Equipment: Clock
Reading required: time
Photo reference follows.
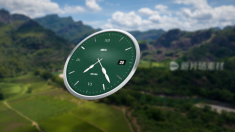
7:23
